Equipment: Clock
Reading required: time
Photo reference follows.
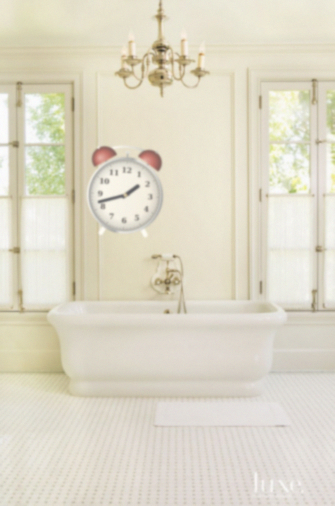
1:42
